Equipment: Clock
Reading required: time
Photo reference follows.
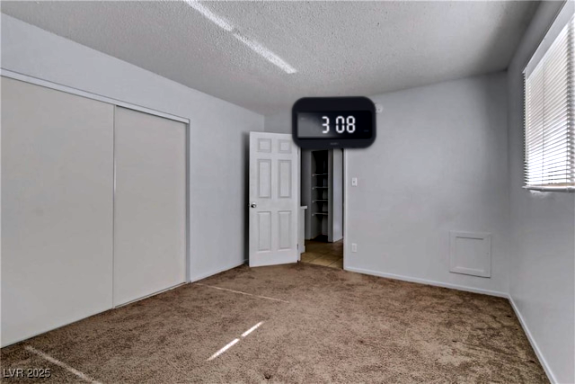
3:08
